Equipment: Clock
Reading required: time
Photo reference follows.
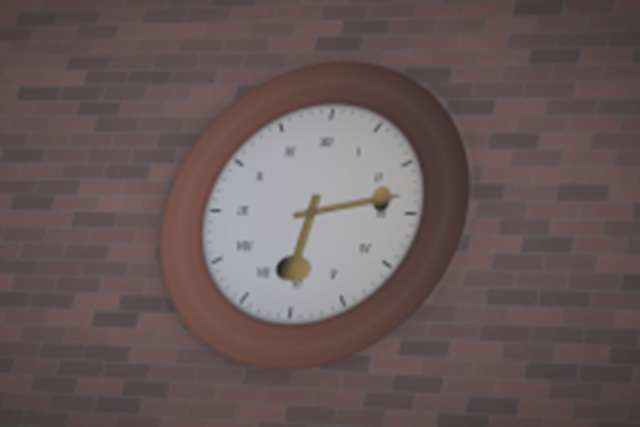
6:13
